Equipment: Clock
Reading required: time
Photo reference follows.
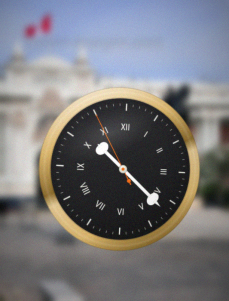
10:21:55
